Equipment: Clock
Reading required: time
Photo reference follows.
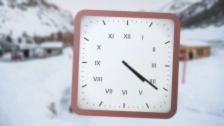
4:21
